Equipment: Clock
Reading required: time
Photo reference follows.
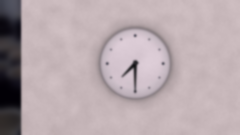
7:30
